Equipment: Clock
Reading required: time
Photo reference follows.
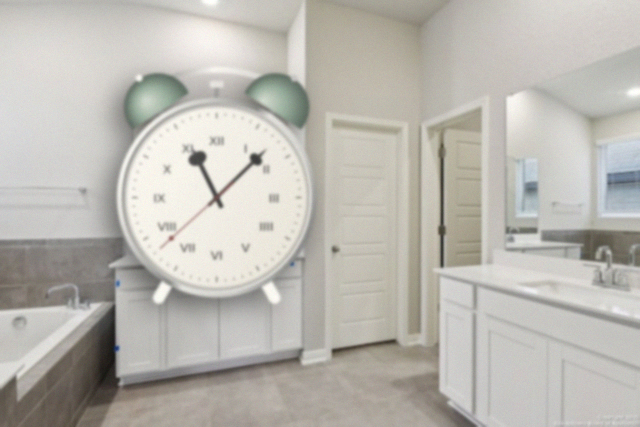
11:07:38
